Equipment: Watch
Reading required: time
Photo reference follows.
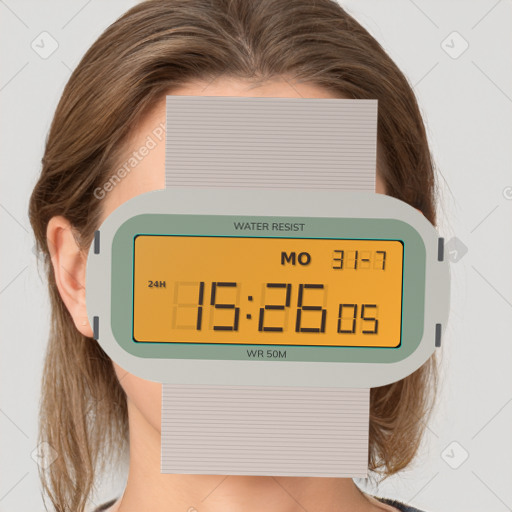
15:26:05
